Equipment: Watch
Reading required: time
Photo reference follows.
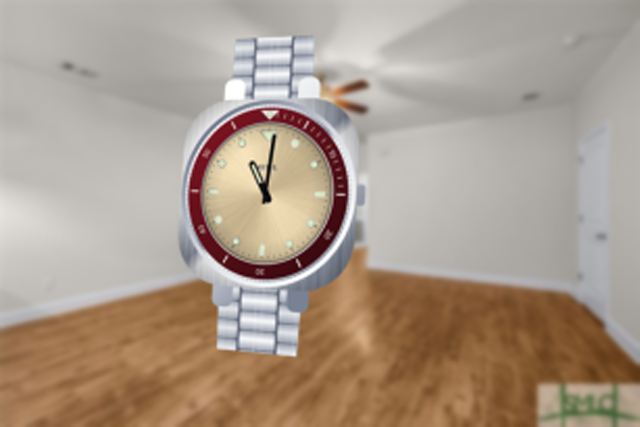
11:01
